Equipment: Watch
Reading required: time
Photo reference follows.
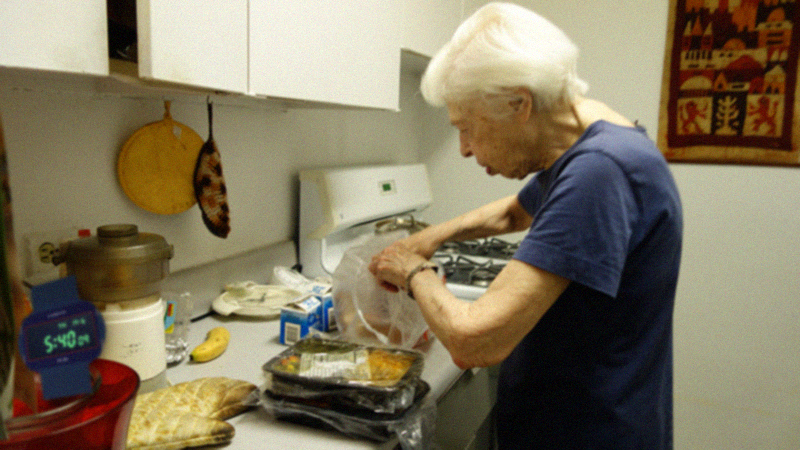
5:40
